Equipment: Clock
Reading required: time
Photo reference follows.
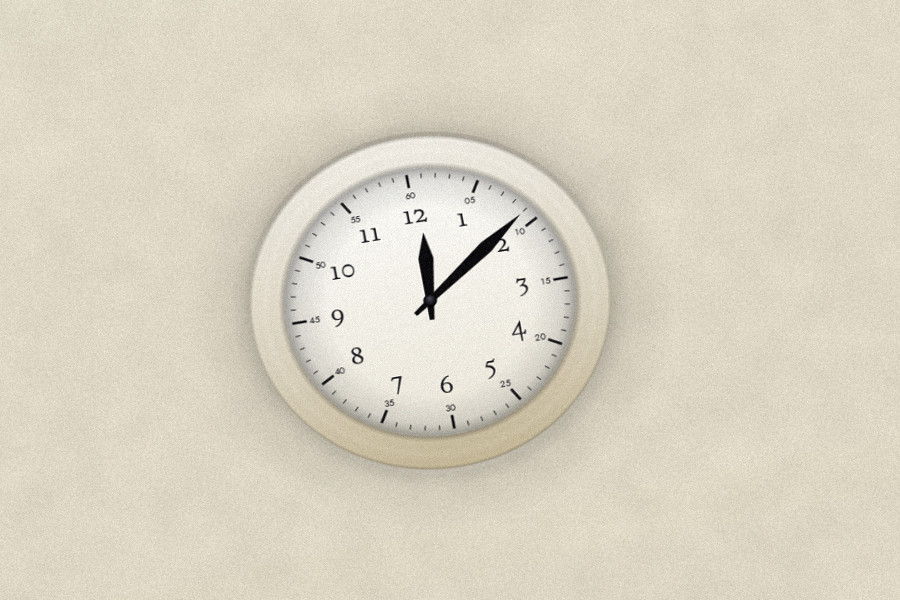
12:09
